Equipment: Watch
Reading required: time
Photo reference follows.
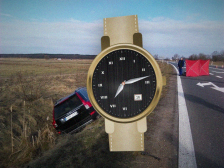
7:13
